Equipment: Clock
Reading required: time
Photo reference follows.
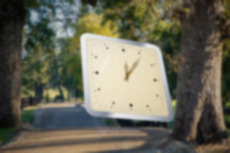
12:06
